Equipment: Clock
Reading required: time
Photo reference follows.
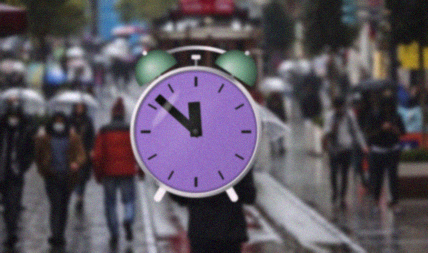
11:52
